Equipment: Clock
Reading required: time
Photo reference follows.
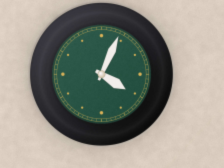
4:04
